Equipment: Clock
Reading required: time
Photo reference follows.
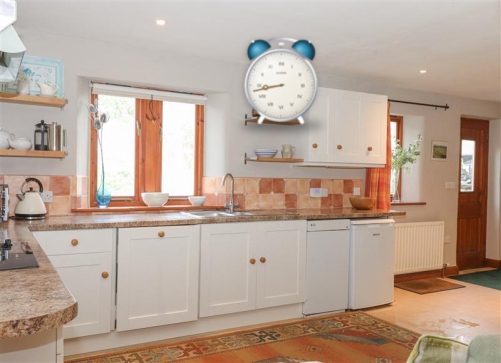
8:43
